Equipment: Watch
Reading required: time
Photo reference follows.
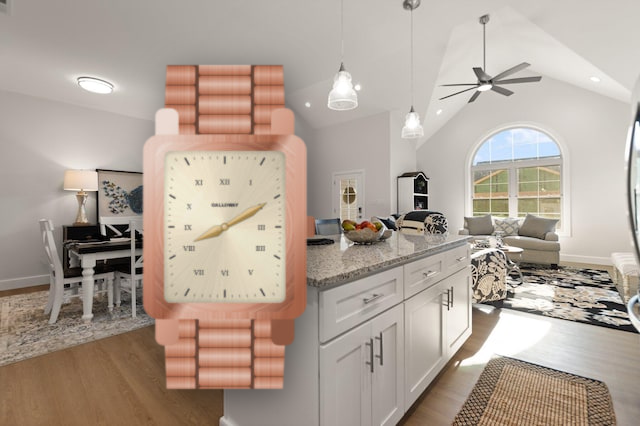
8:10
